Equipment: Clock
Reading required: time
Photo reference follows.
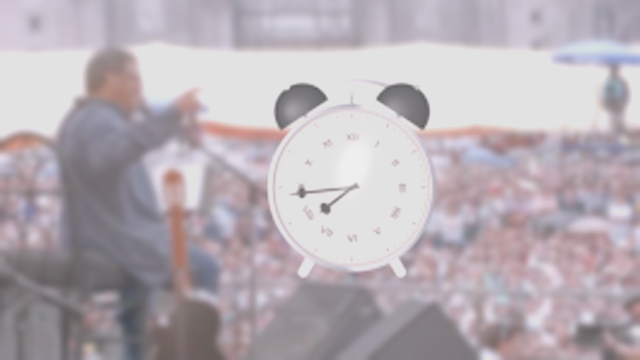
7:44
